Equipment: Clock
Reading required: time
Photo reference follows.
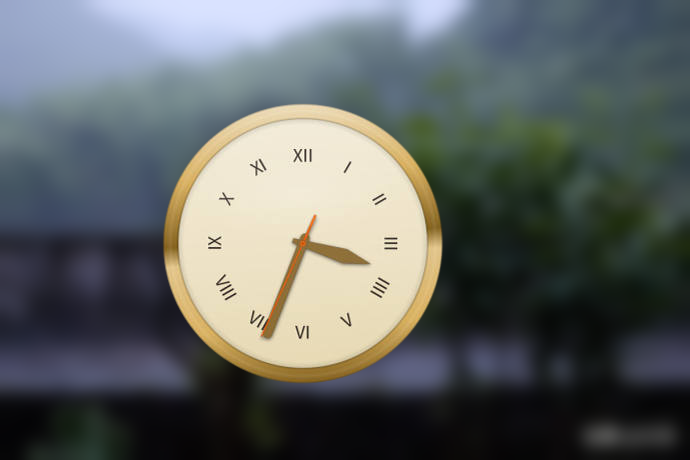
3:33:34
